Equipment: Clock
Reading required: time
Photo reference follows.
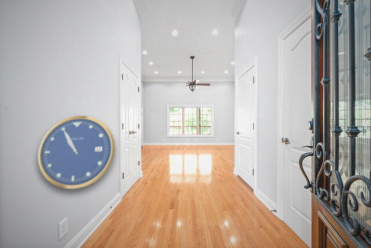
10:55
